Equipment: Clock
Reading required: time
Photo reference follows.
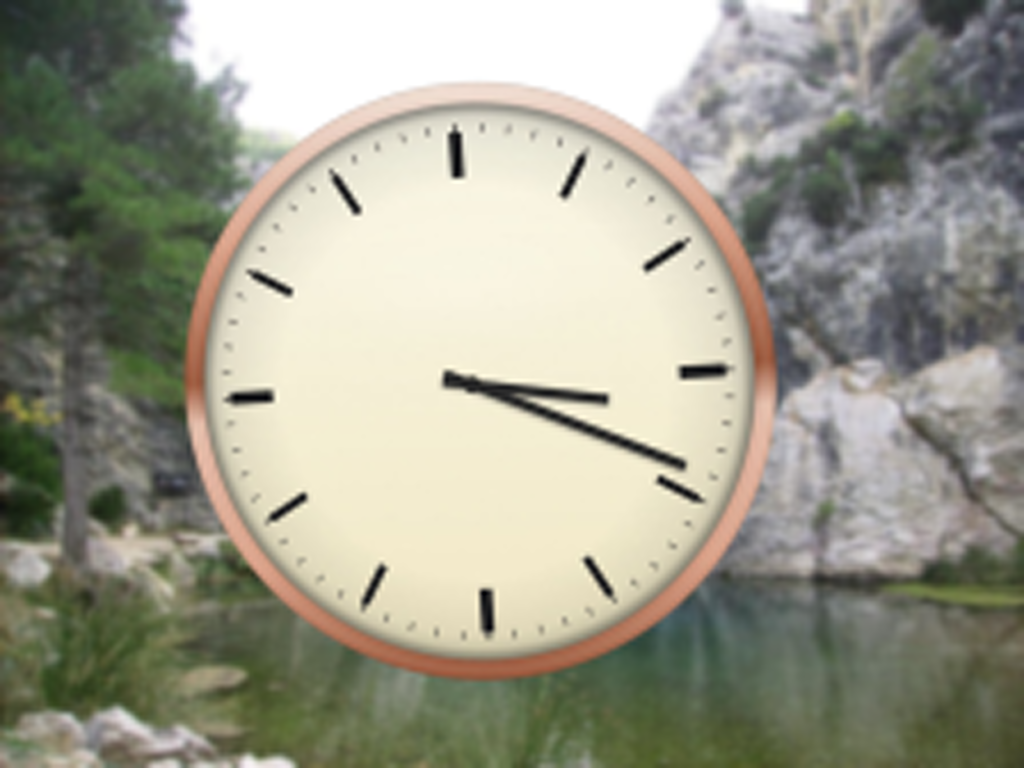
3:19
